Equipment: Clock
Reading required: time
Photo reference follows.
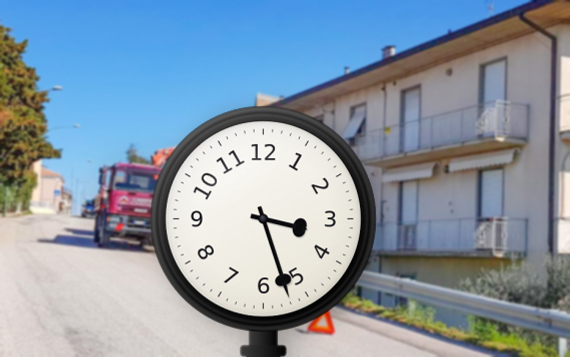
3:27
